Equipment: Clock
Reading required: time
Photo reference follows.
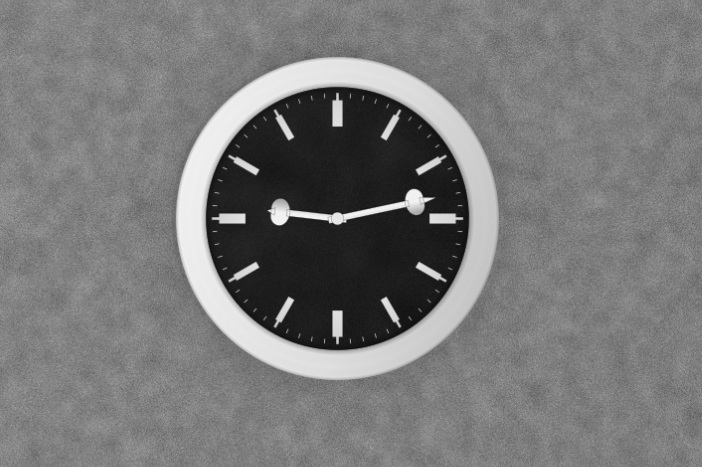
9:13
